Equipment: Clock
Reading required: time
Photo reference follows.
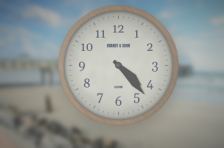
4:23
